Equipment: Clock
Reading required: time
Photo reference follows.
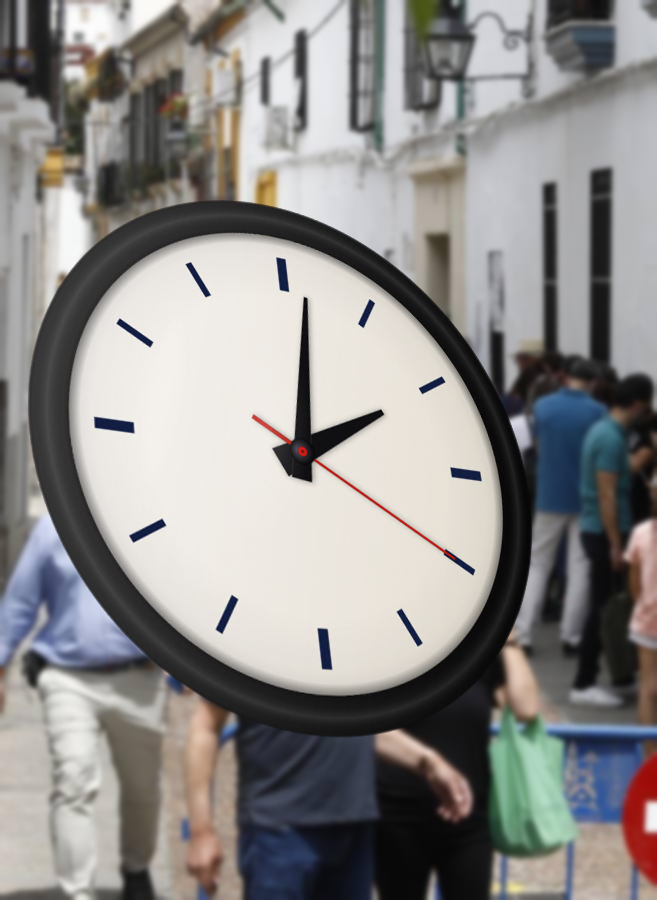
2:01:20
